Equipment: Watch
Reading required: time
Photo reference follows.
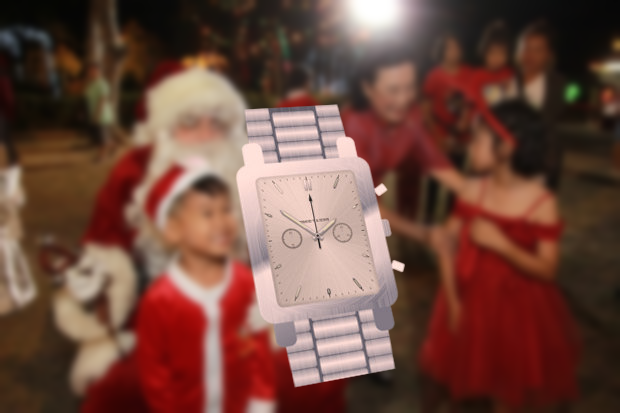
1:52
